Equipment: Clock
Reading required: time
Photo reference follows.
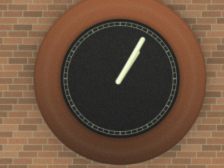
1:05
